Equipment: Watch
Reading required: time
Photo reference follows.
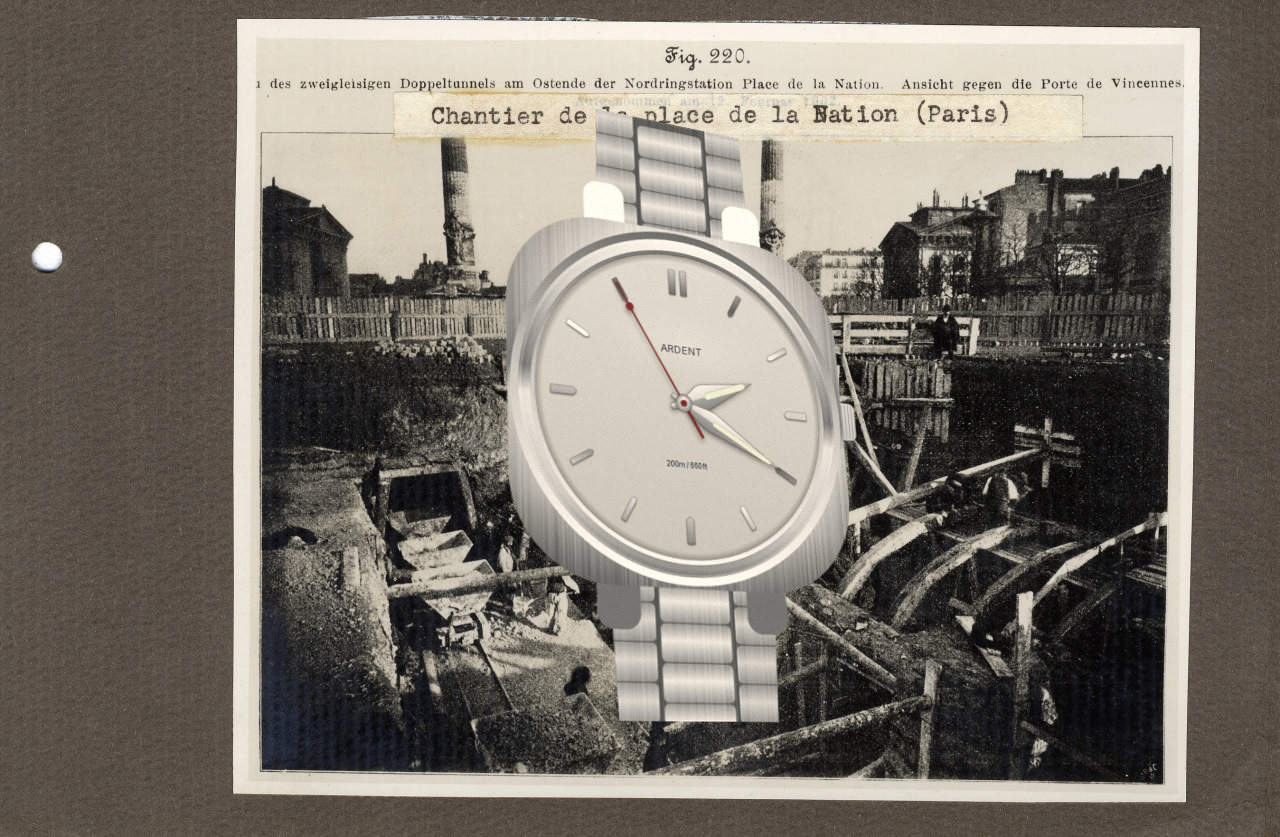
2:19:55
